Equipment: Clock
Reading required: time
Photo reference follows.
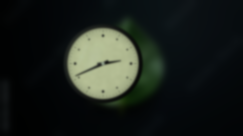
2:41
